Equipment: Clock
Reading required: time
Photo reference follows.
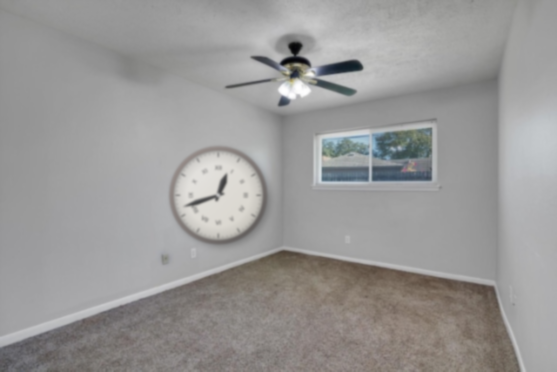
12:42
